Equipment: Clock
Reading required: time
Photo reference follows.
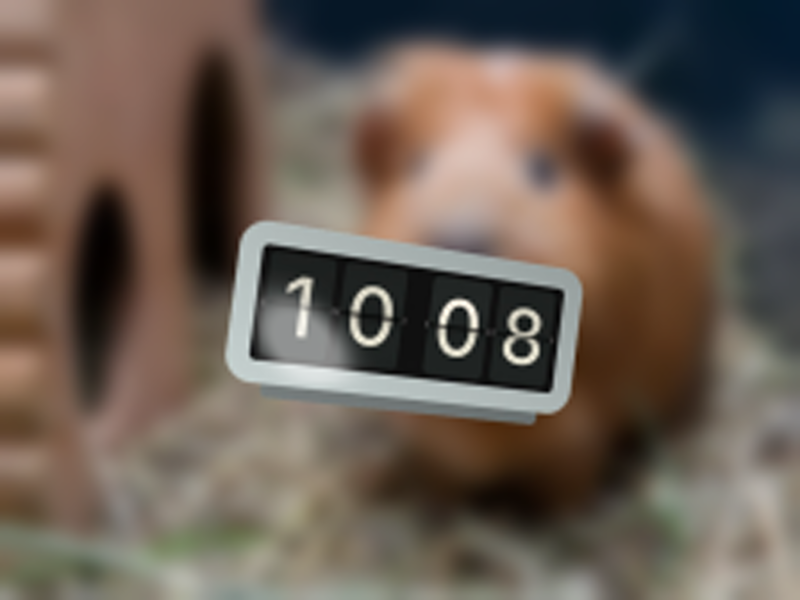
10:08
